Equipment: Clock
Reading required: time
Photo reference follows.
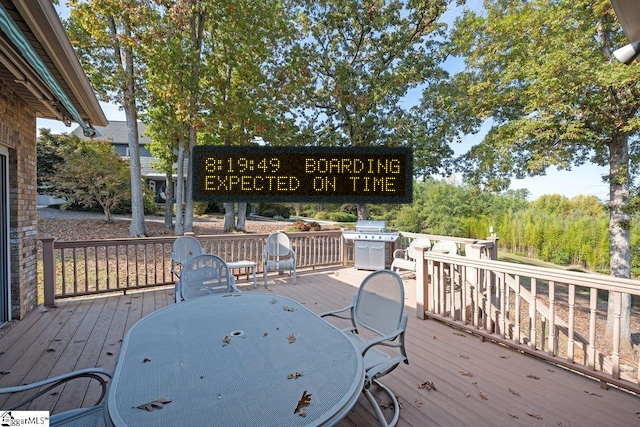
8:19:49
